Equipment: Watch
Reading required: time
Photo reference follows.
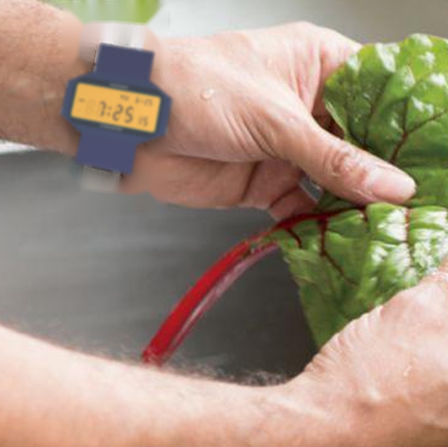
7:25
